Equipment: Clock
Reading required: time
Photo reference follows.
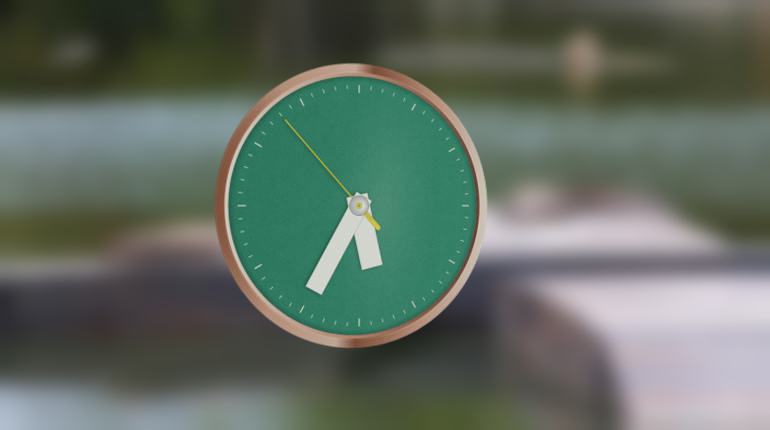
5:34:53
